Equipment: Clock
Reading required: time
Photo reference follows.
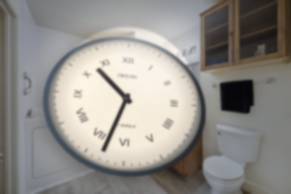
10:33
